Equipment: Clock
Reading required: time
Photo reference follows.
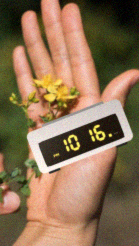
10:16
